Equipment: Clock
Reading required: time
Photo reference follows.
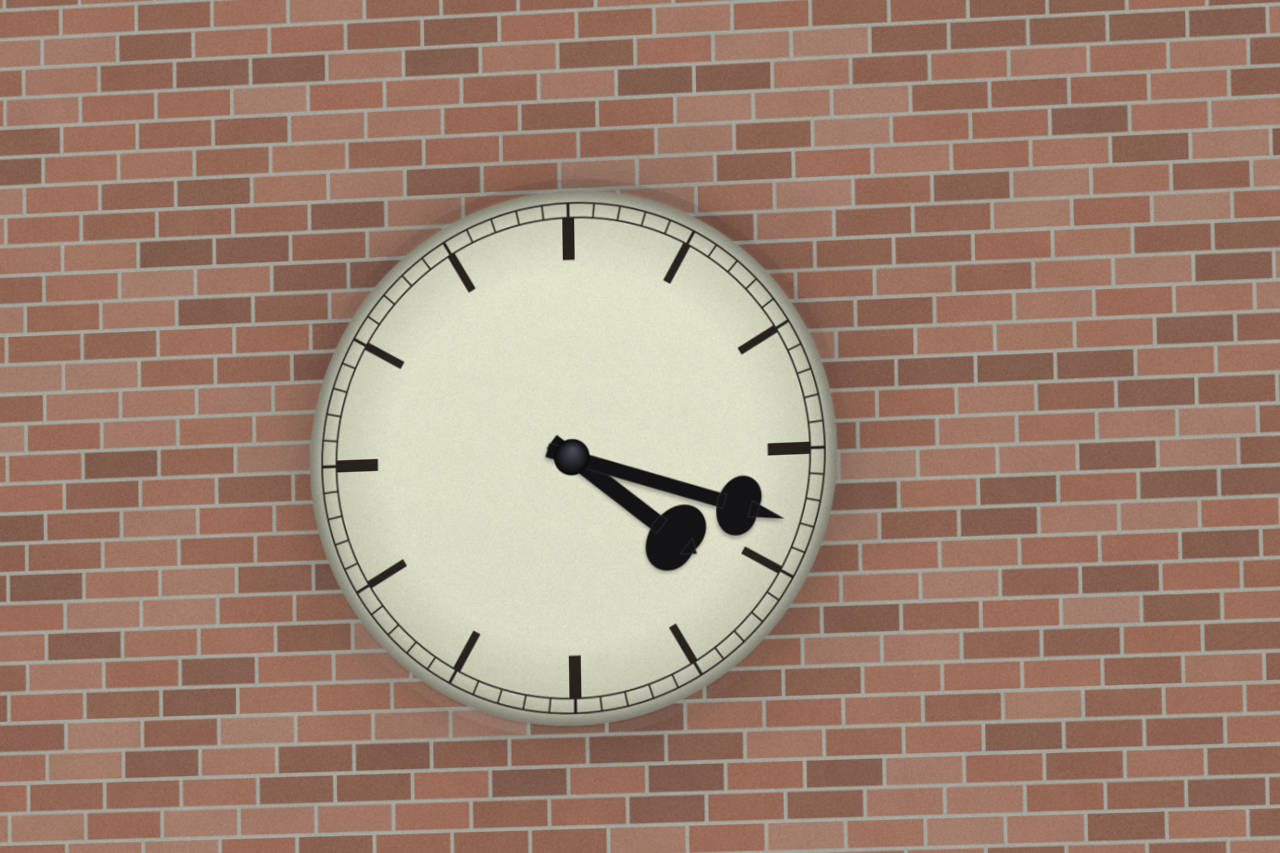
4:18
